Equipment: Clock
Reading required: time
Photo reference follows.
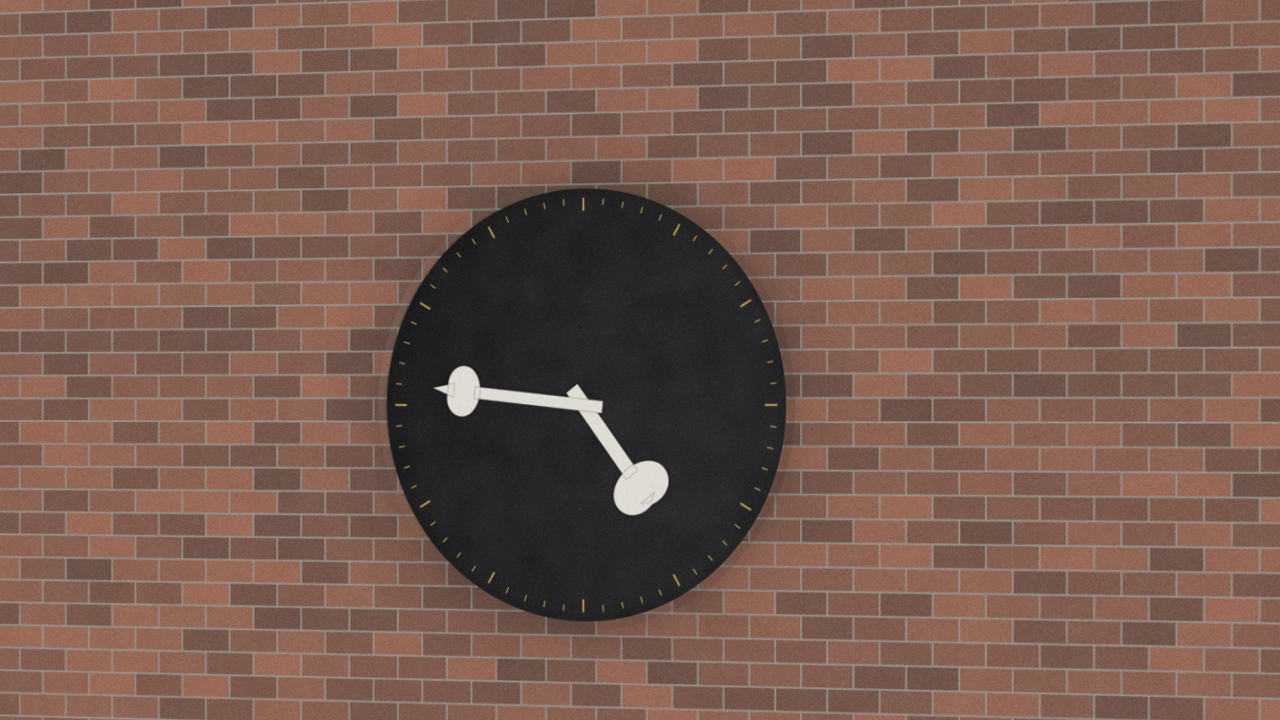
4:46
